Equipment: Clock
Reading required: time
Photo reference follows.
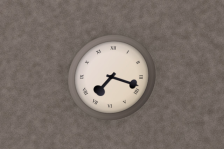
7:18
